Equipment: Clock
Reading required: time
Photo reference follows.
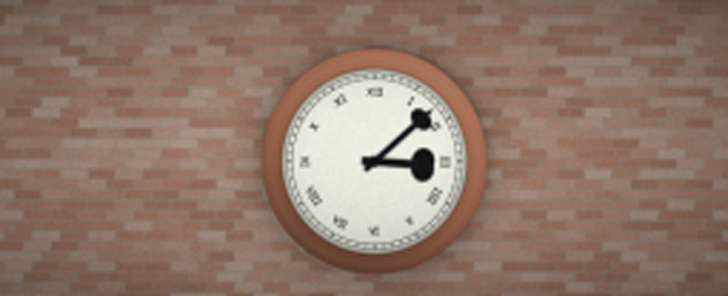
3:08
